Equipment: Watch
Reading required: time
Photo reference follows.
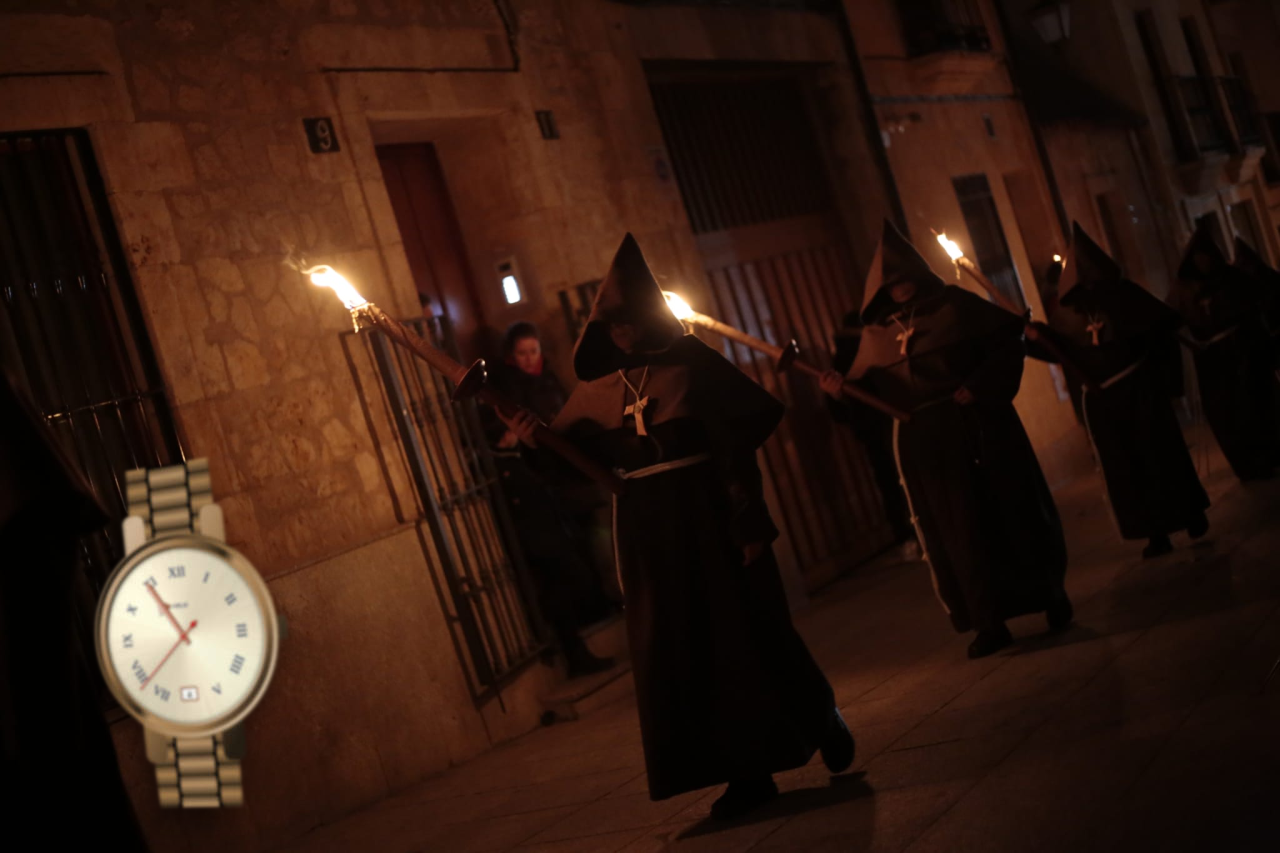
10:54:38
